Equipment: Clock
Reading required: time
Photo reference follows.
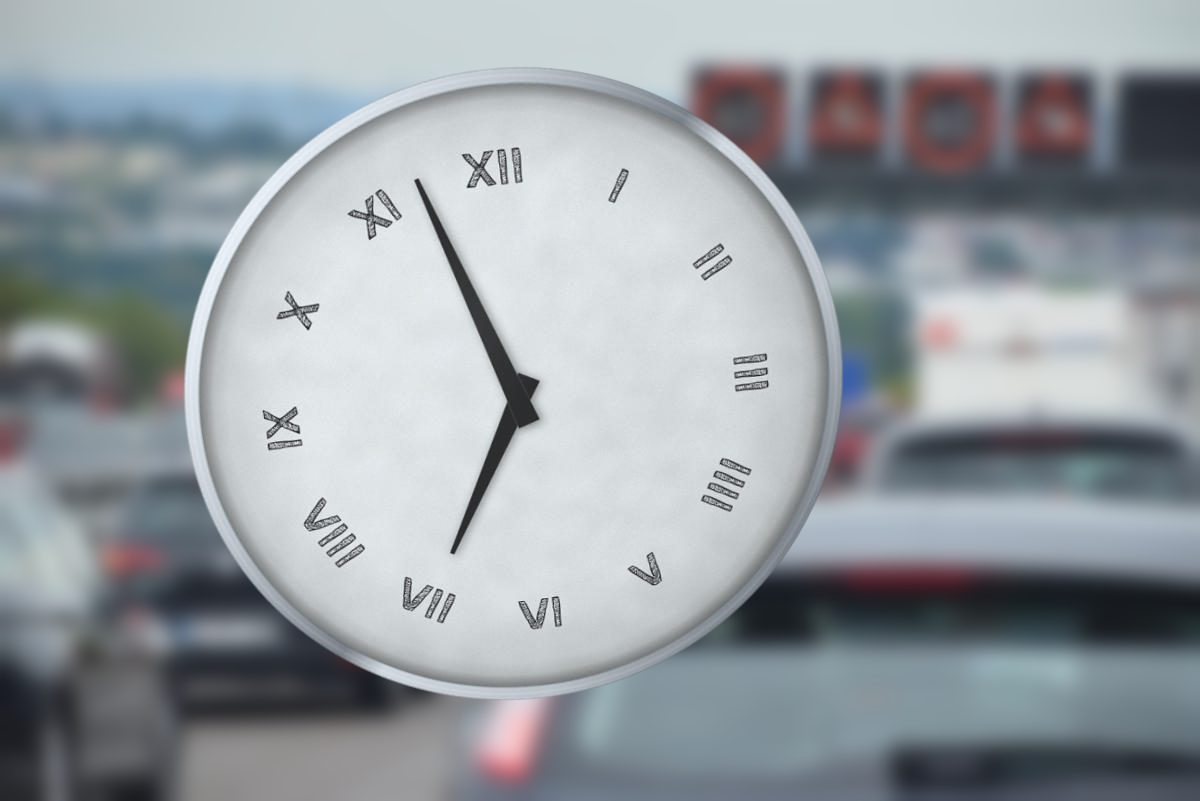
6:57
